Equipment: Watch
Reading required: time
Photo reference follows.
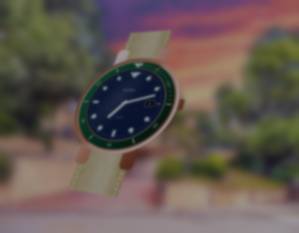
7:12
